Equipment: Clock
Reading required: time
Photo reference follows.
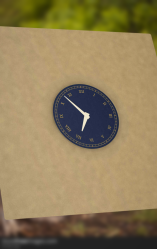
6:53
